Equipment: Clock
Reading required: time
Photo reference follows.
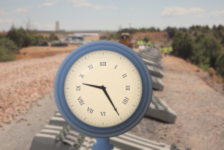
9:25
